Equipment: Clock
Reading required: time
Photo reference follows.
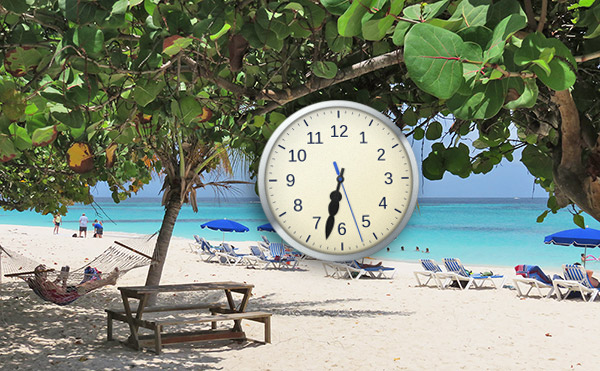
6:32:27
